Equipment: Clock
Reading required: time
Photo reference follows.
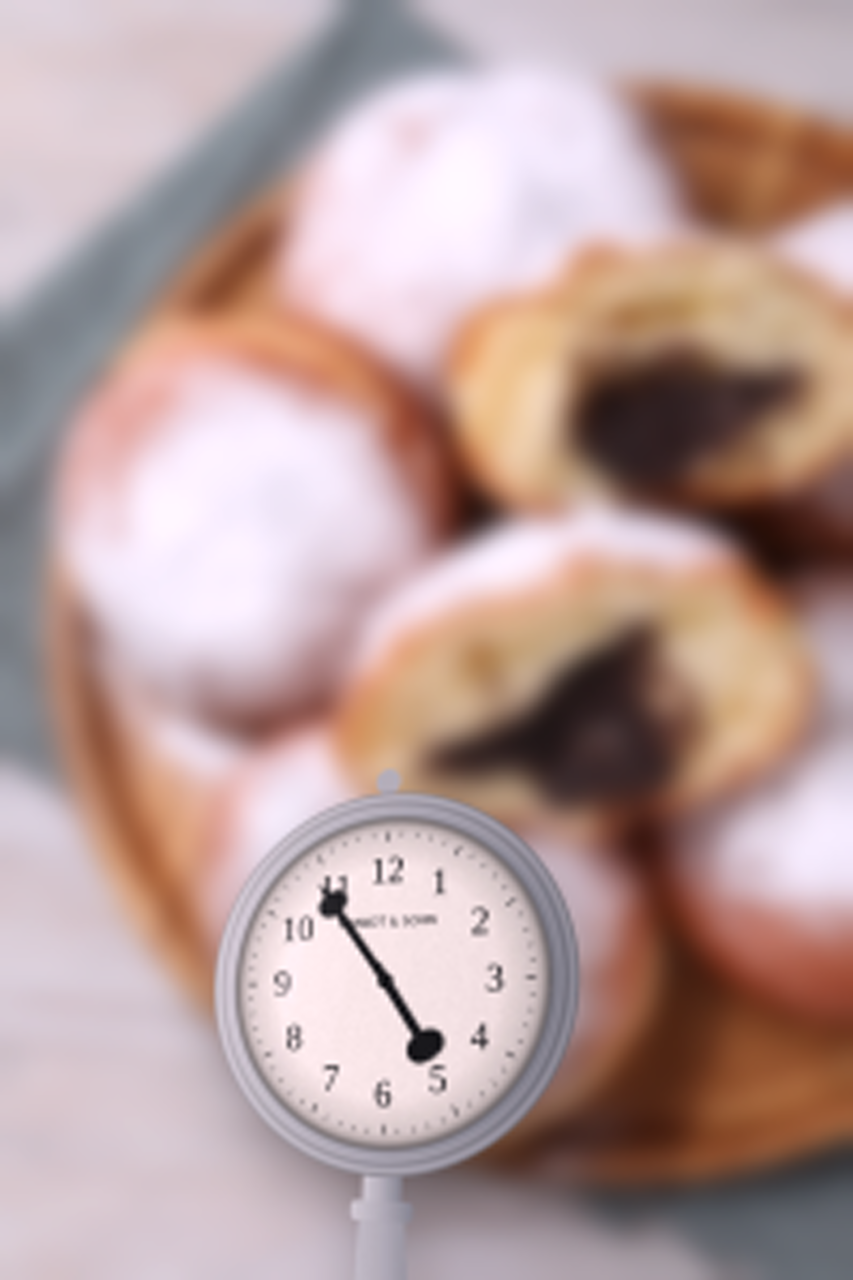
4:54
